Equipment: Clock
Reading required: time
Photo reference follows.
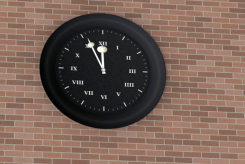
11:56
